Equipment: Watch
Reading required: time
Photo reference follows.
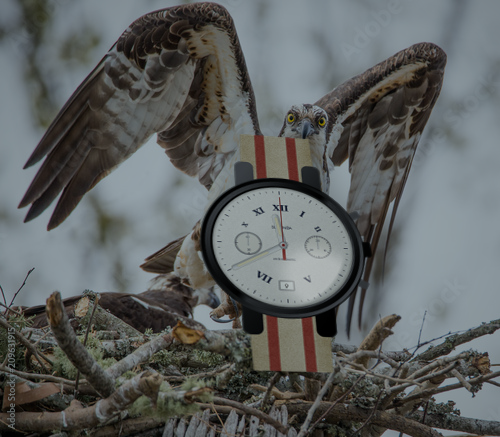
11:40
